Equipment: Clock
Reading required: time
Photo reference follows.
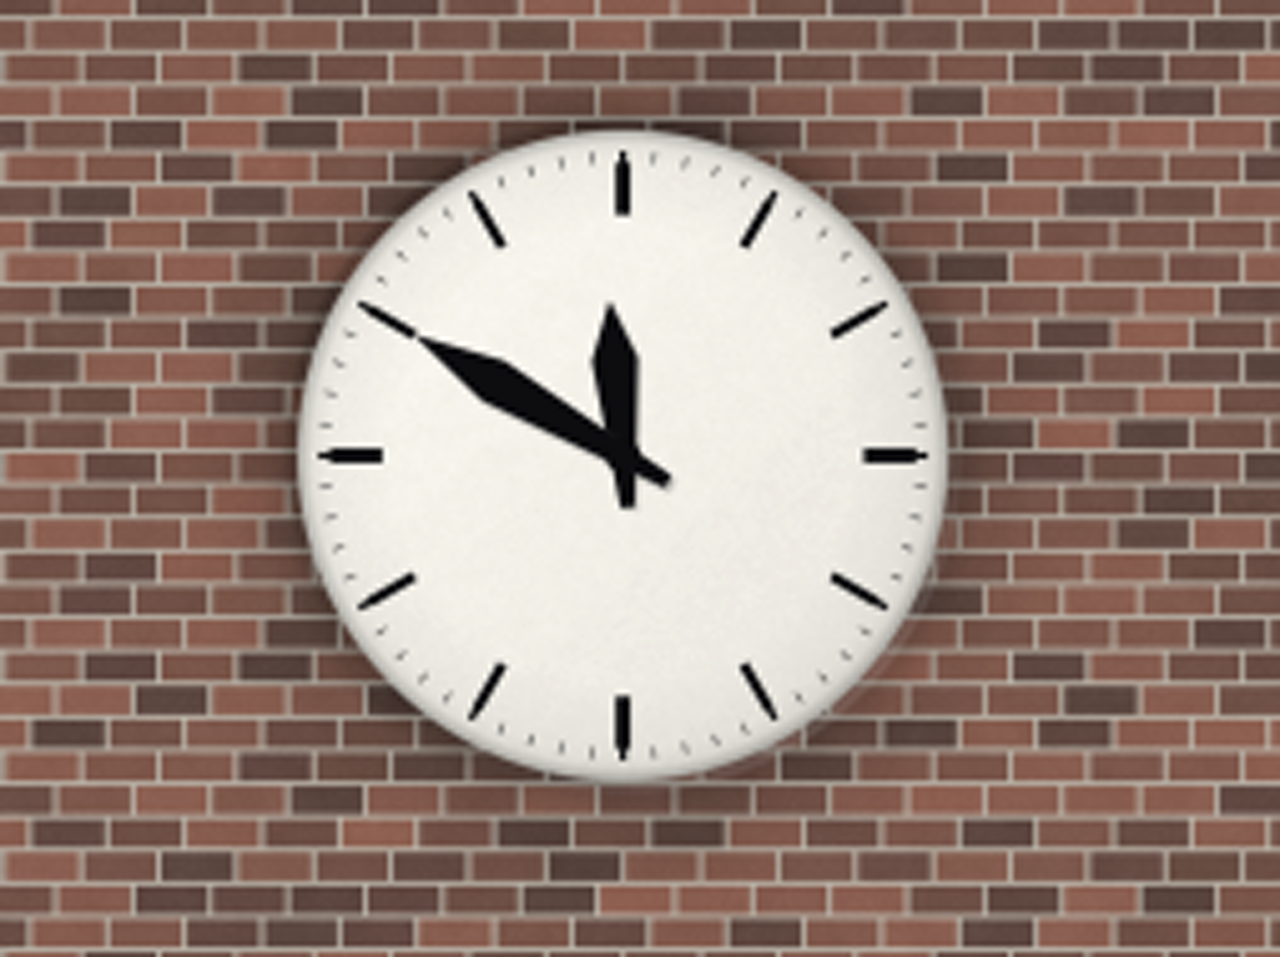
11:50
